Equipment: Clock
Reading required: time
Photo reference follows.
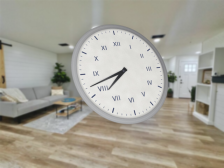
7:42
